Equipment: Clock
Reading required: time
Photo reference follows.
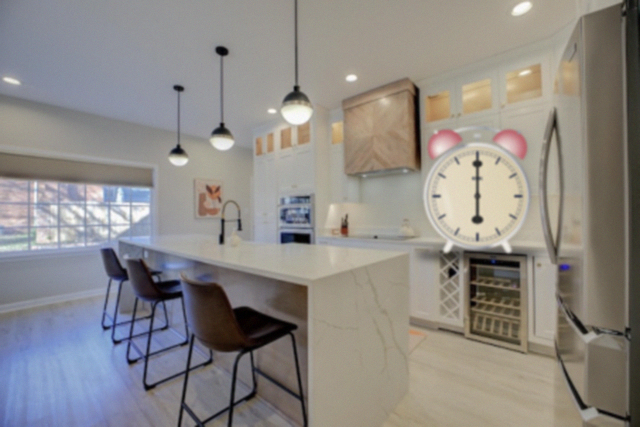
6:00
